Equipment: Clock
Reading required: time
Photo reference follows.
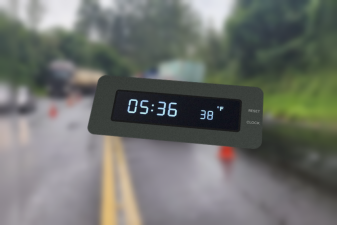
5:36
